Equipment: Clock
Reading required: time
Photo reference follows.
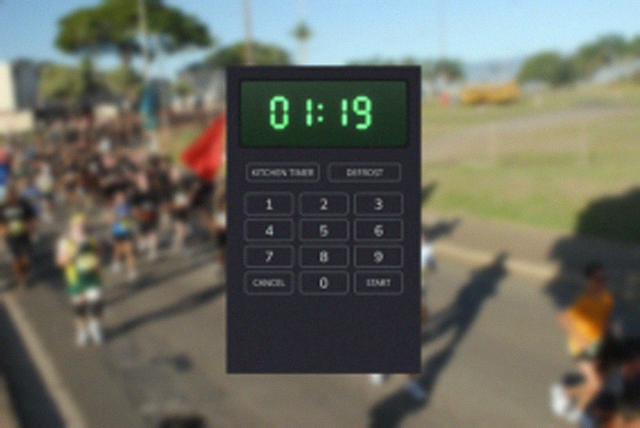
1:19
